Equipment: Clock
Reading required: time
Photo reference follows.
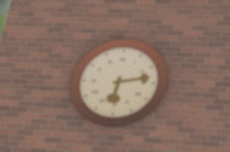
6:13
